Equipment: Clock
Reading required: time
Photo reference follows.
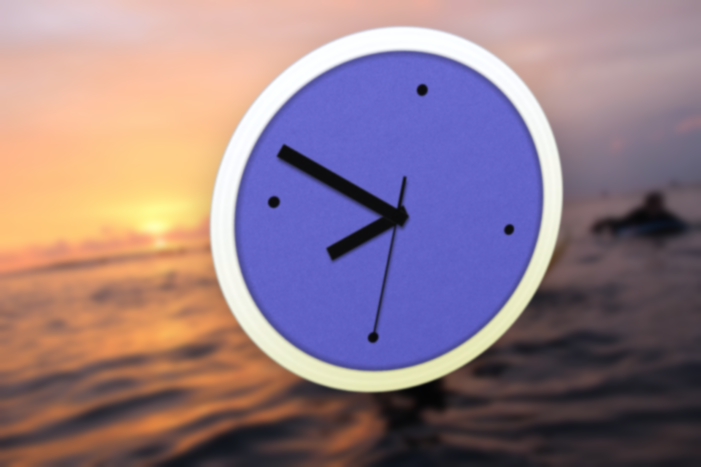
7:48:30
